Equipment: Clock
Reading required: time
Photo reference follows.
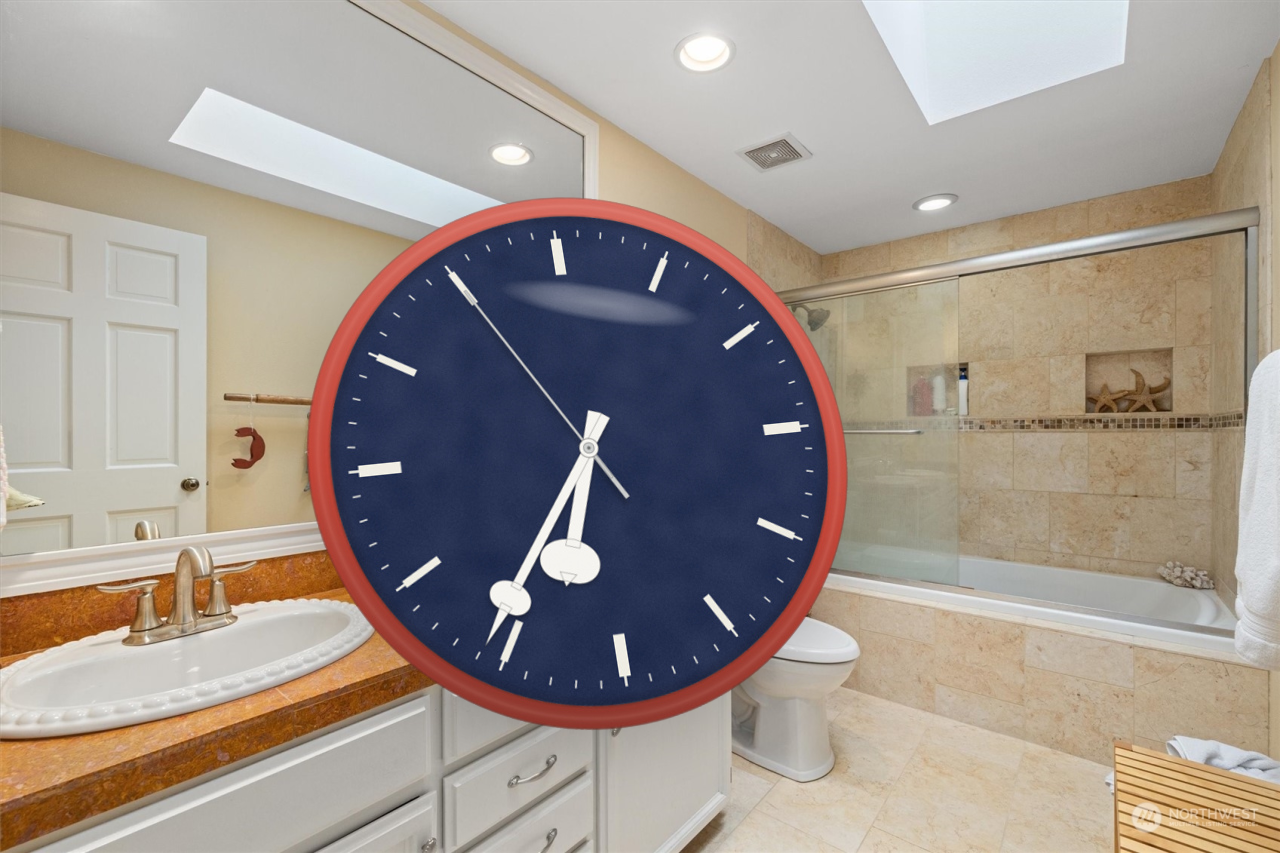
6:35:55
